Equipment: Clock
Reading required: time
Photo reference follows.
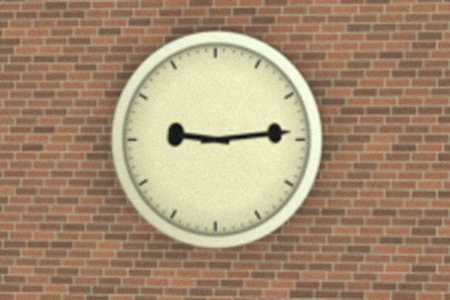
9:14
